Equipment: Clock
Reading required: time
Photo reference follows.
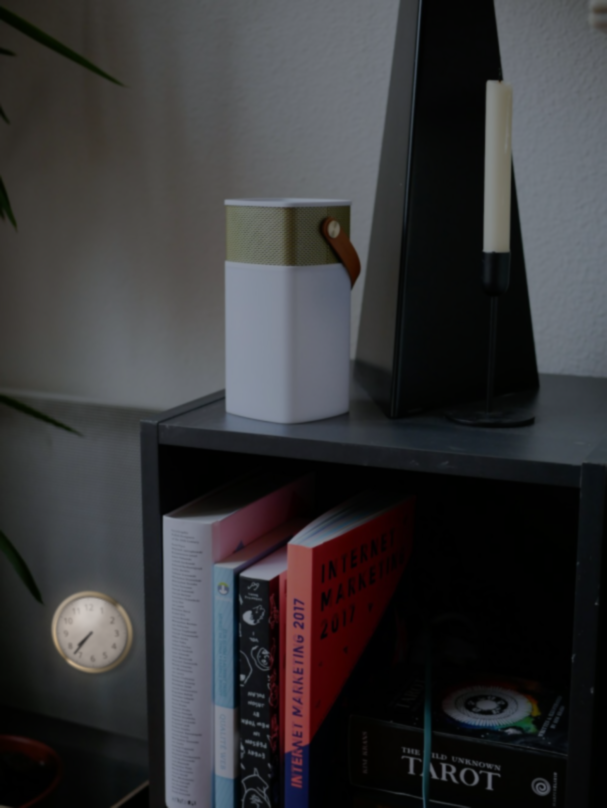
7:37
